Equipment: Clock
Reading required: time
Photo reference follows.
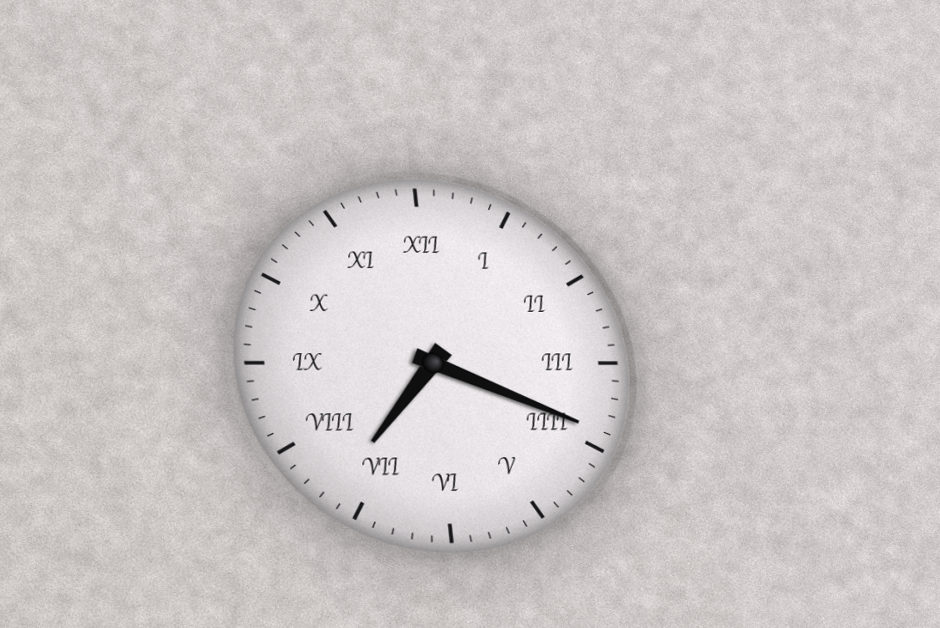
7:19
